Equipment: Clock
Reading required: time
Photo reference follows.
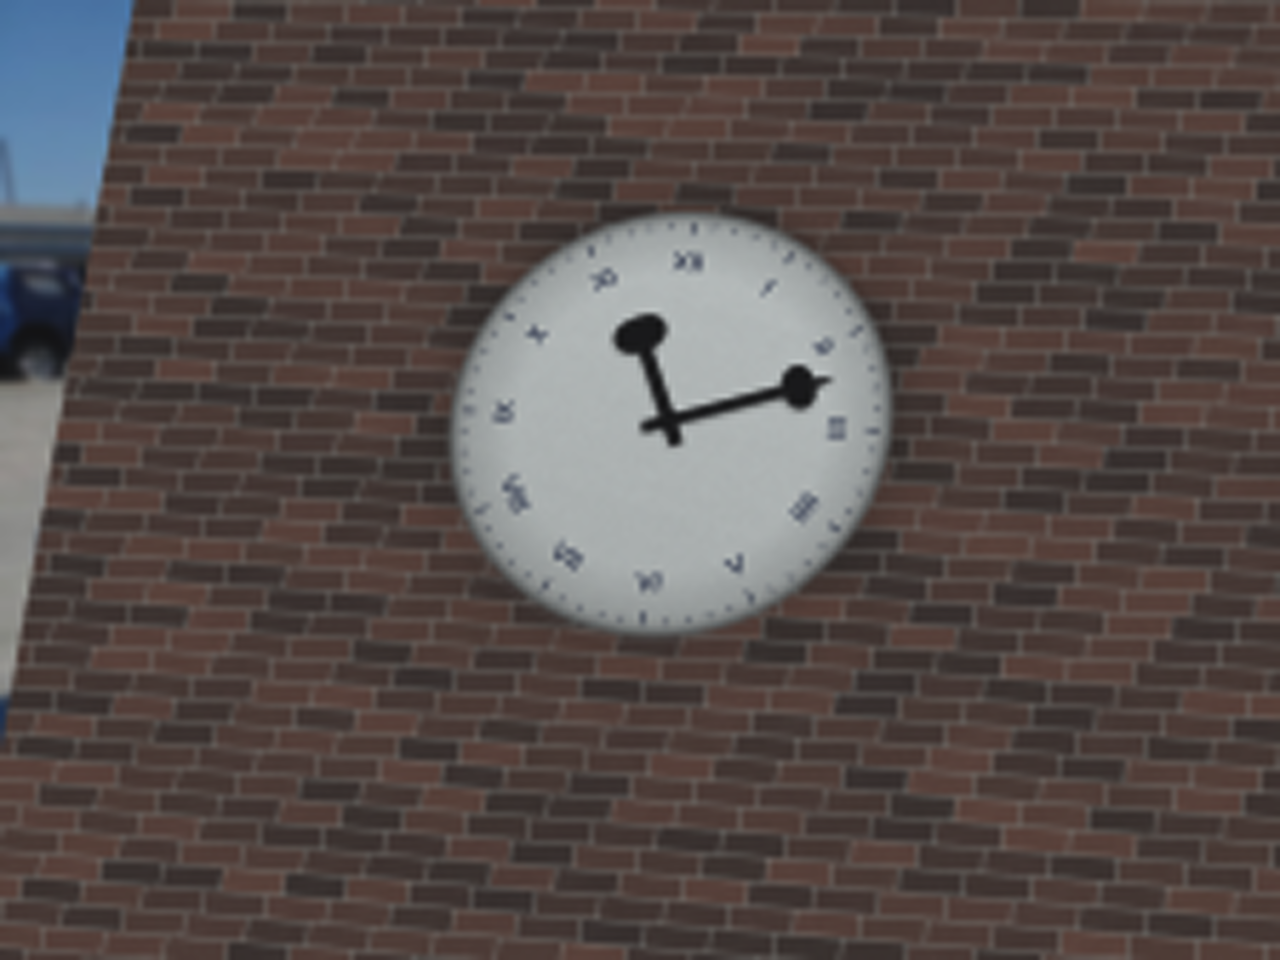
11:12
